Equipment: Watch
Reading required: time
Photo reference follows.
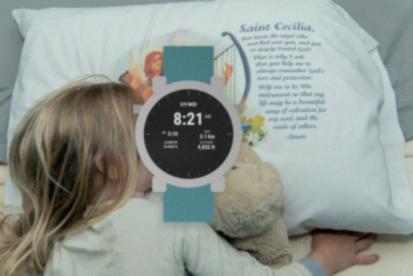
8:21
